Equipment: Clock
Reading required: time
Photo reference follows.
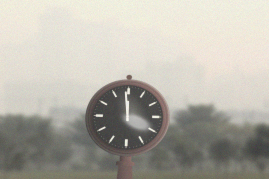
11:59
